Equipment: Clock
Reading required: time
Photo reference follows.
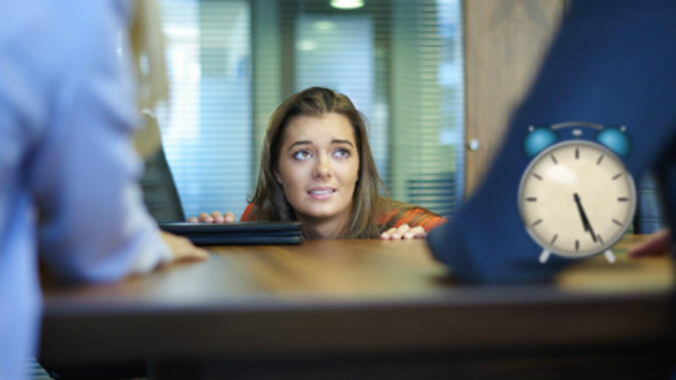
5:26
